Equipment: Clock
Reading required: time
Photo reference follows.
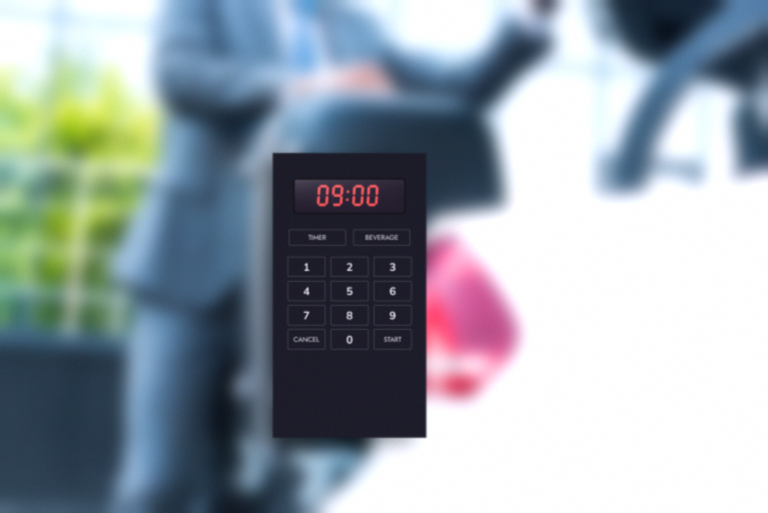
9:00
